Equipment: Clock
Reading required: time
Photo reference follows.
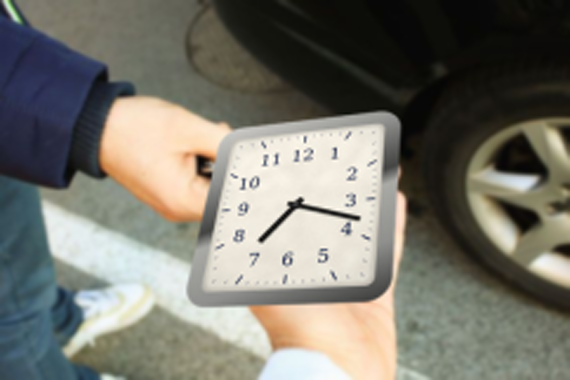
7:18
